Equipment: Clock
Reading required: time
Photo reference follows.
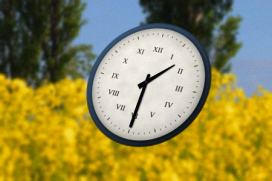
1:30
